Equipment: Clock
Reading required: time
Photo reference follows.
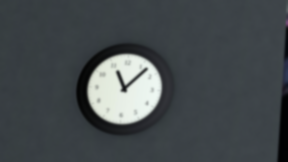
11:07
